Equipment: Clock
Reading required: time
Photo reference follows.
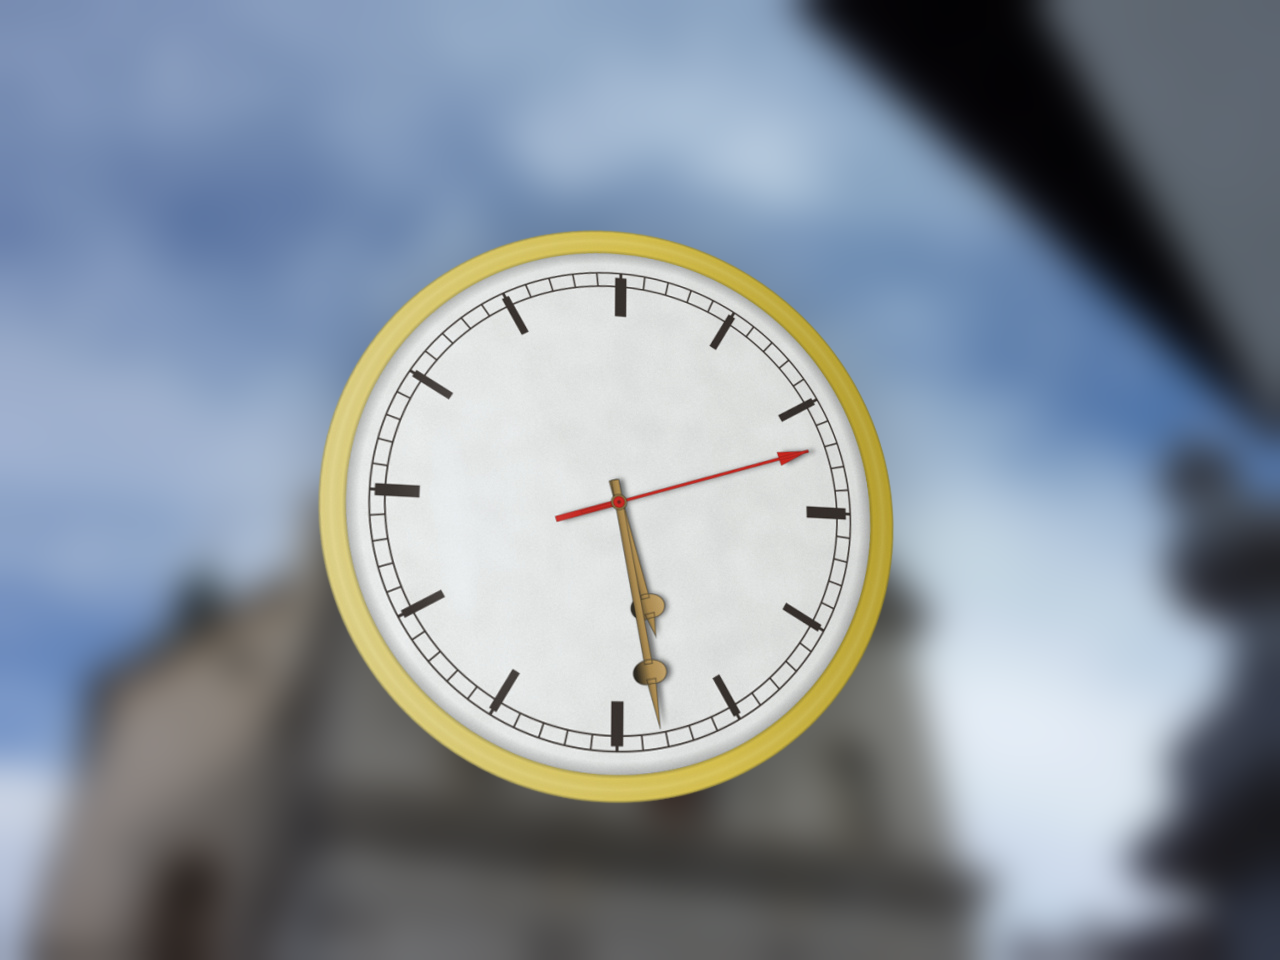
5:28:12
